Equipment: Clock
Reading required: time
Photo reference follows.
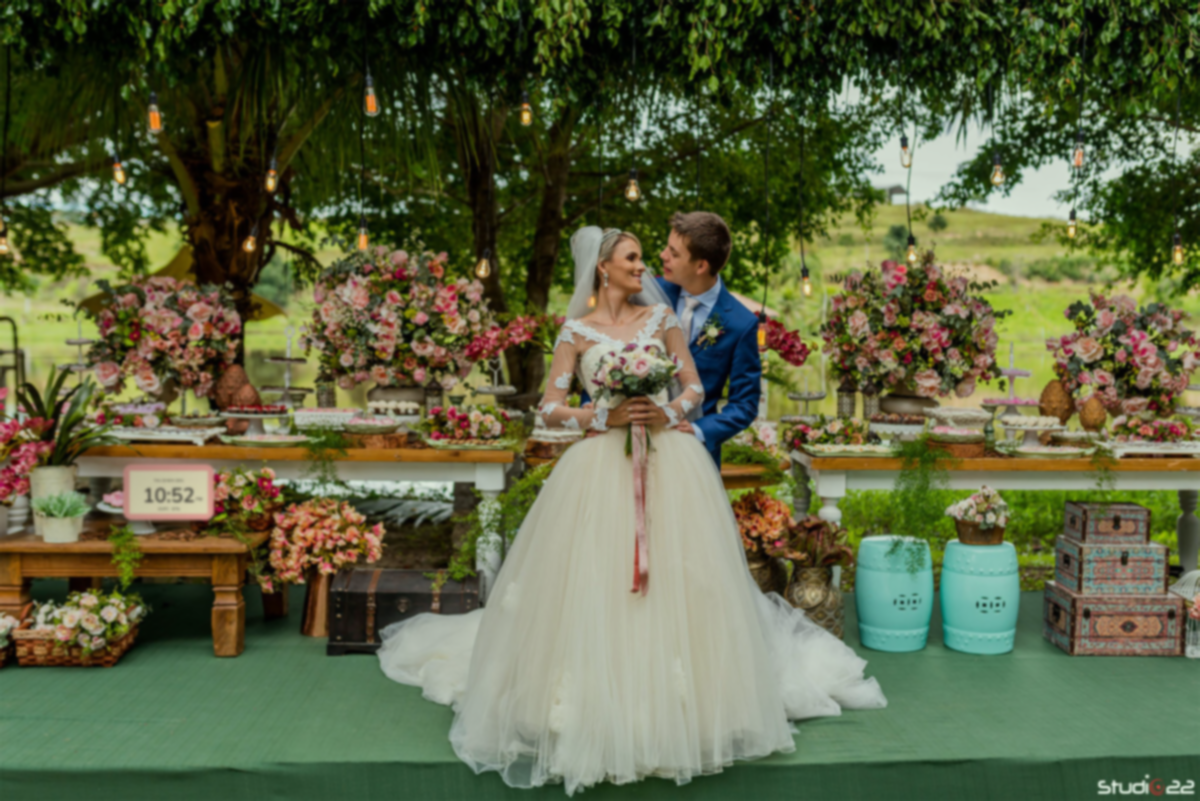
10:52
